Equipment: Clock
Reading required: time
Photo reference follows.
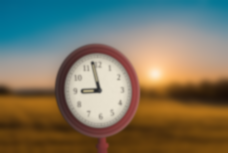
8:58
